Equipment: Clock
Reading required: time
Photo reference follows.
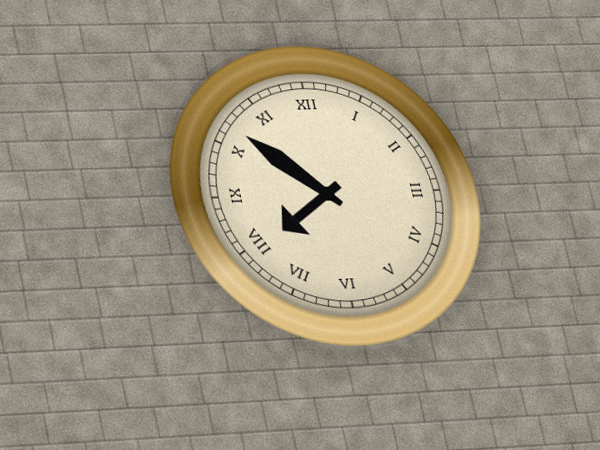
7:52
